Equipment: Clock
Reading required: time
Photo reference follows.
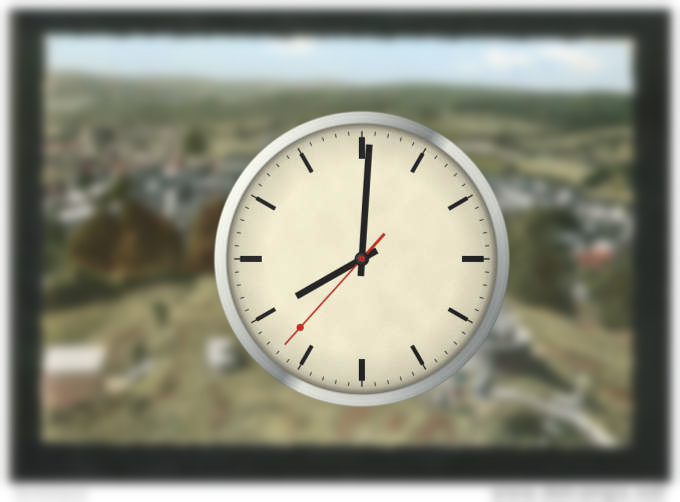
8:00:37
